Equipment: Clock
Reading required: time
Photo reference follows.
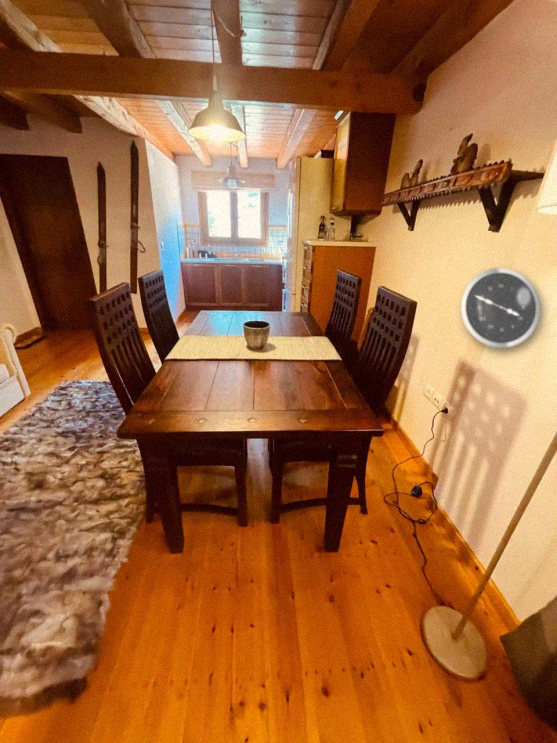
3:49
